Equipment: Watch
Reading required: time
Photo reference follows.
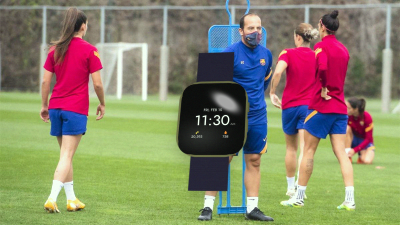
11:30
